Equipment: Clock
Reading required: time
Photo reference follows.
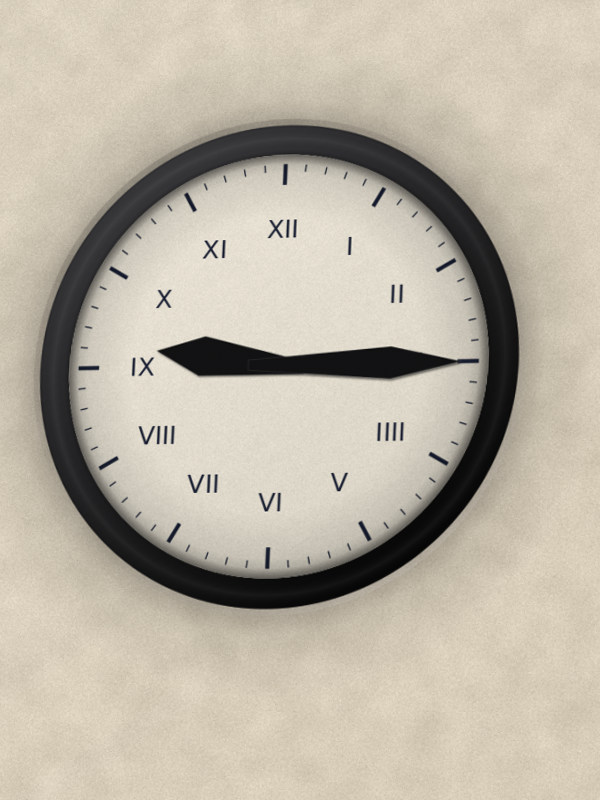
9:15
